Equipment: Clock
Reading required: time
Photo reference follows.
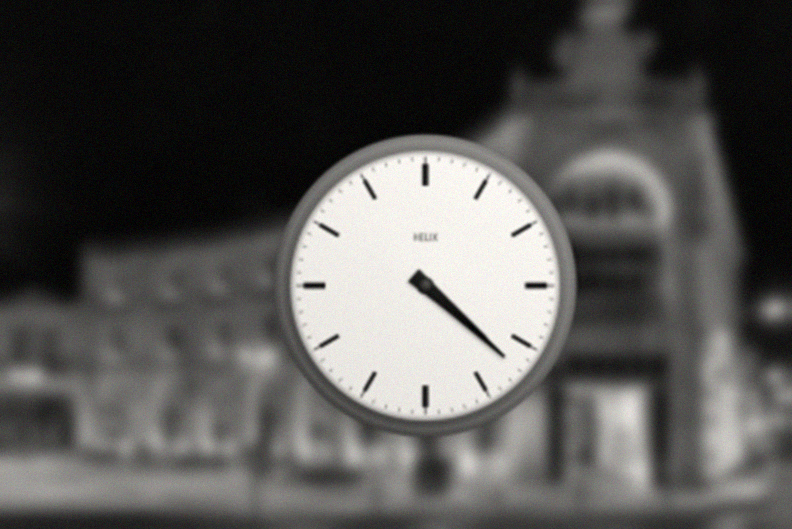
4:22
